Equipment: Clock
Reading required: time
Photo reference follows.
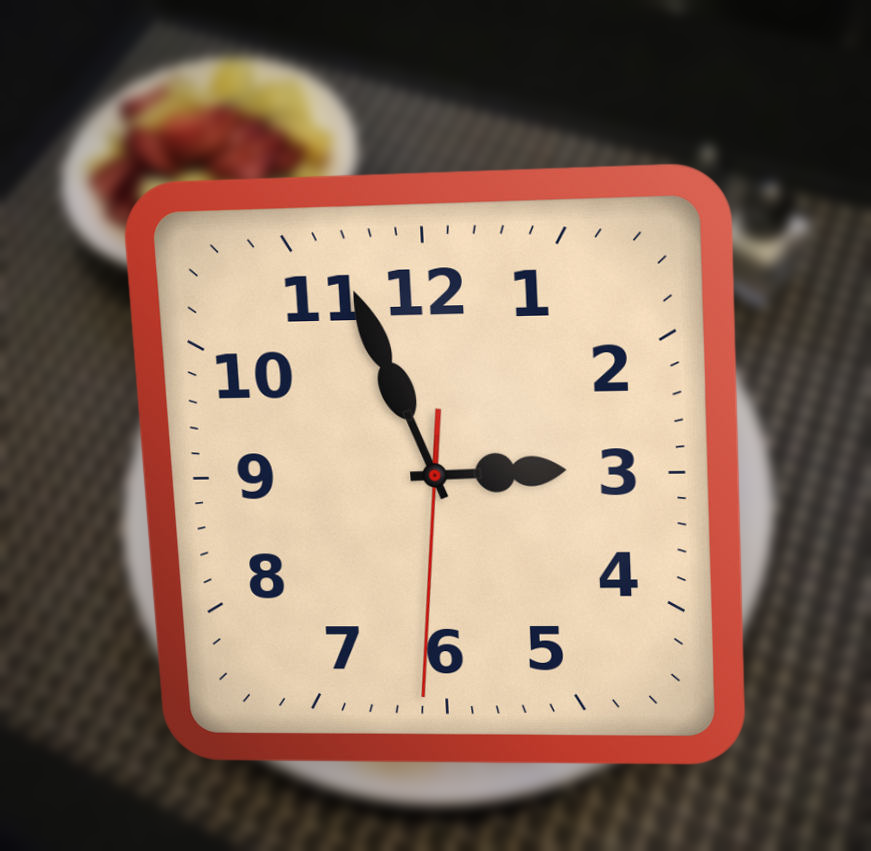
2:56:31
